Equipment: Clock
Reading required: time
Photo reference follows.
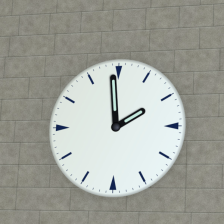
1:59
